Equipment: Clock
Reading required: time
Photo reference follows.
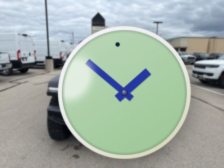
1:53
